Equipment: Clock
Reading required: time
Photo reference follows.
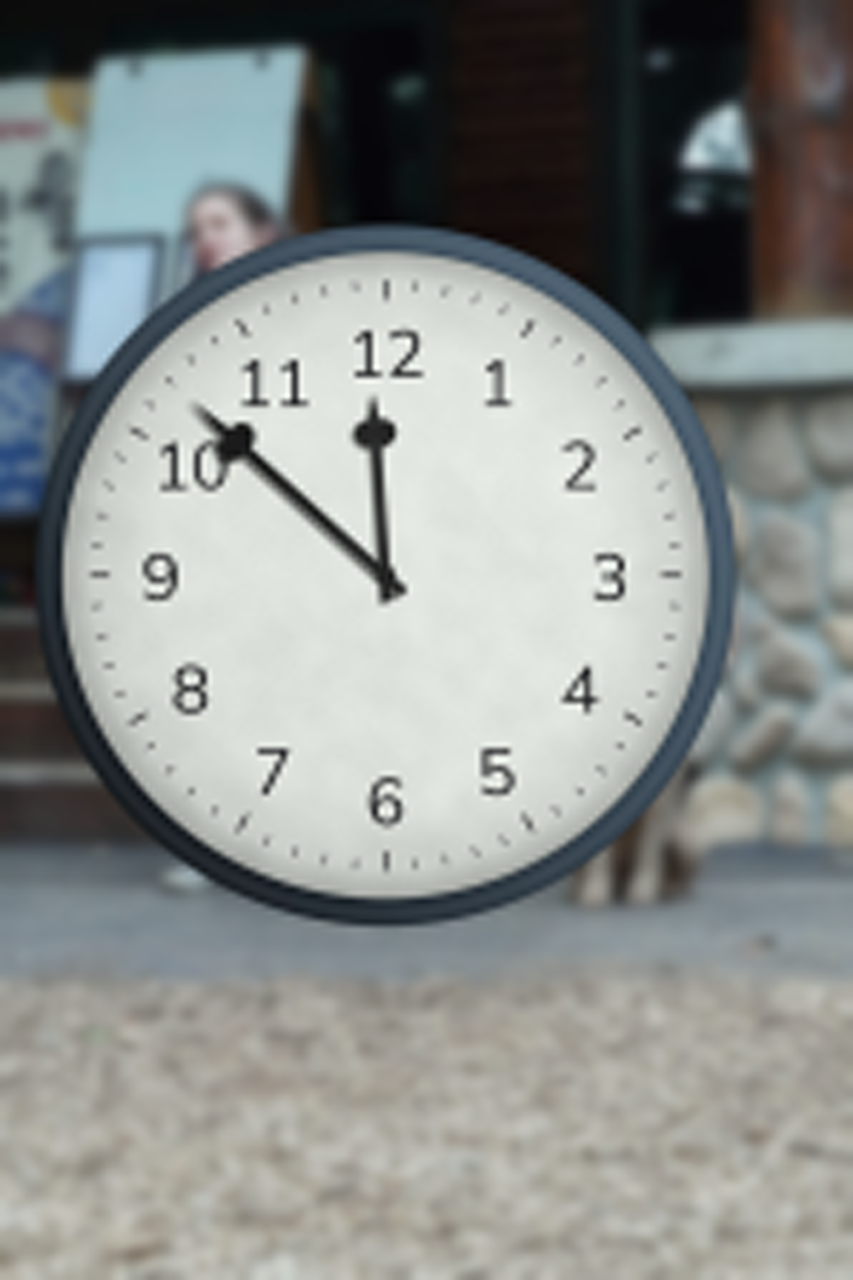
11:52
